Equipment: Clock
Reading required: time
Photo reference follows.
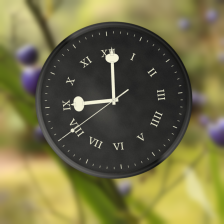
9:00:40
